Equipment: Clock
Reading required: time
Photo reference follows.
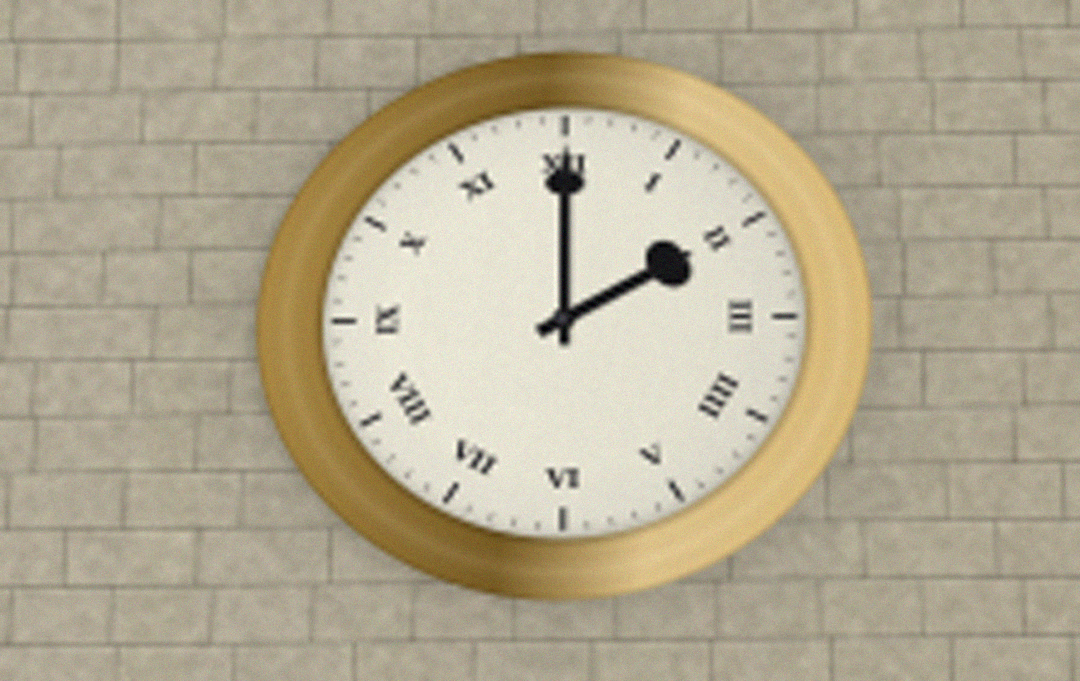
2:00
